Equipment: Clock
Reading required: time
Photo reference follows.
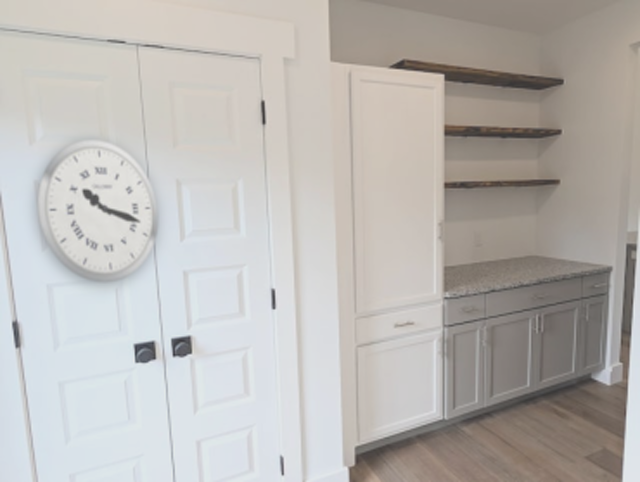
10:18
